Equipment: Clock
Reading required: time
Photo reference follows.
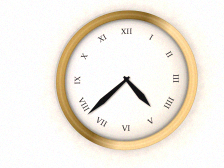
4:38
